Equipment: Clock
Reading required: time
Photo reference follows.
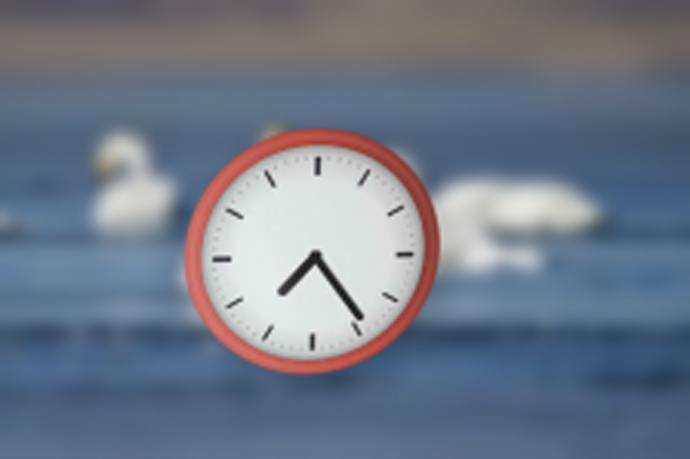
7:24
